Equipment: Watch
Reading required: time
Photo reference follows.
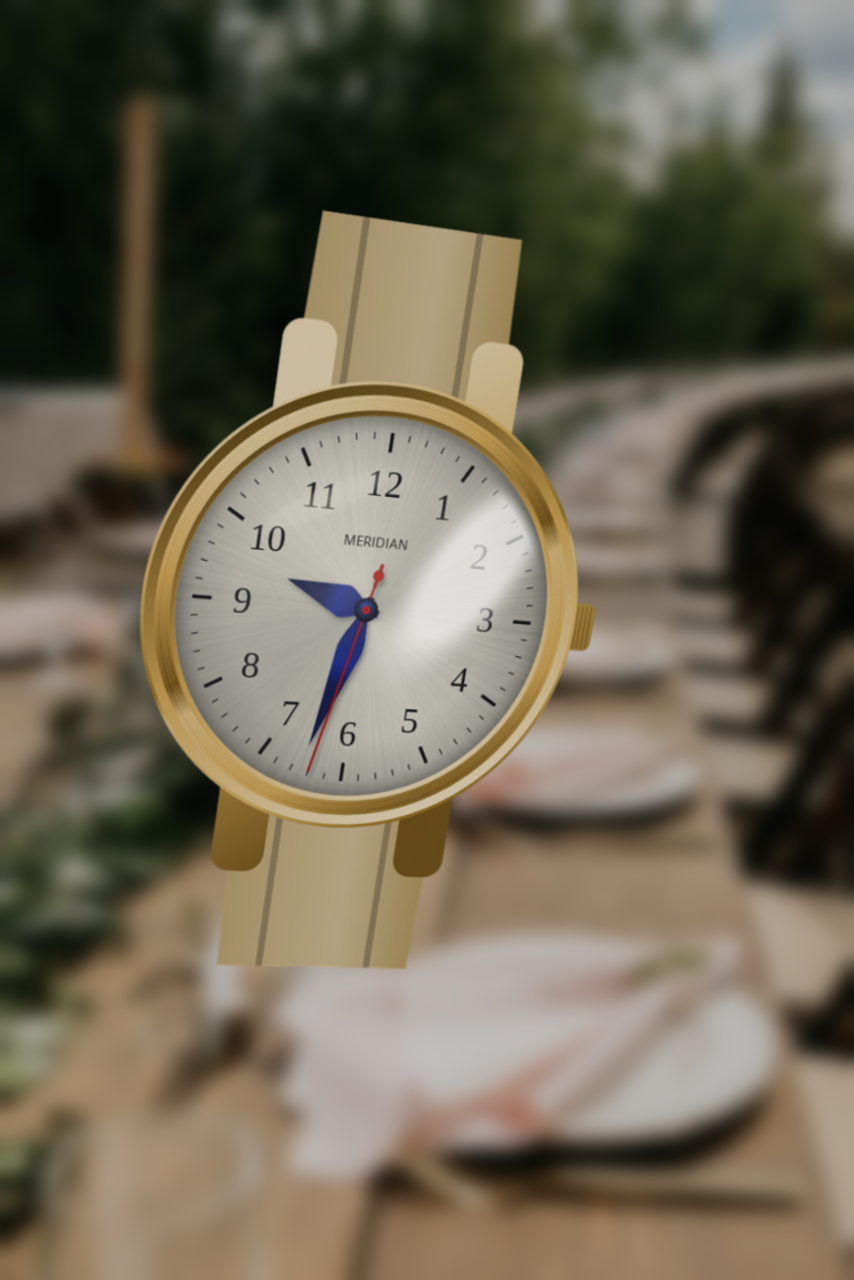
9:32:32
